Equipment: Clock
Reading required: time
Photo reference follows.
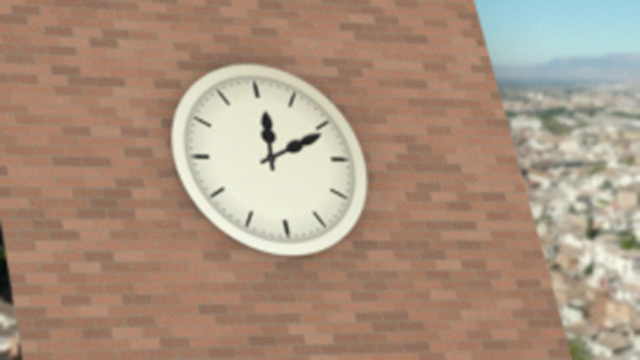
12:11
